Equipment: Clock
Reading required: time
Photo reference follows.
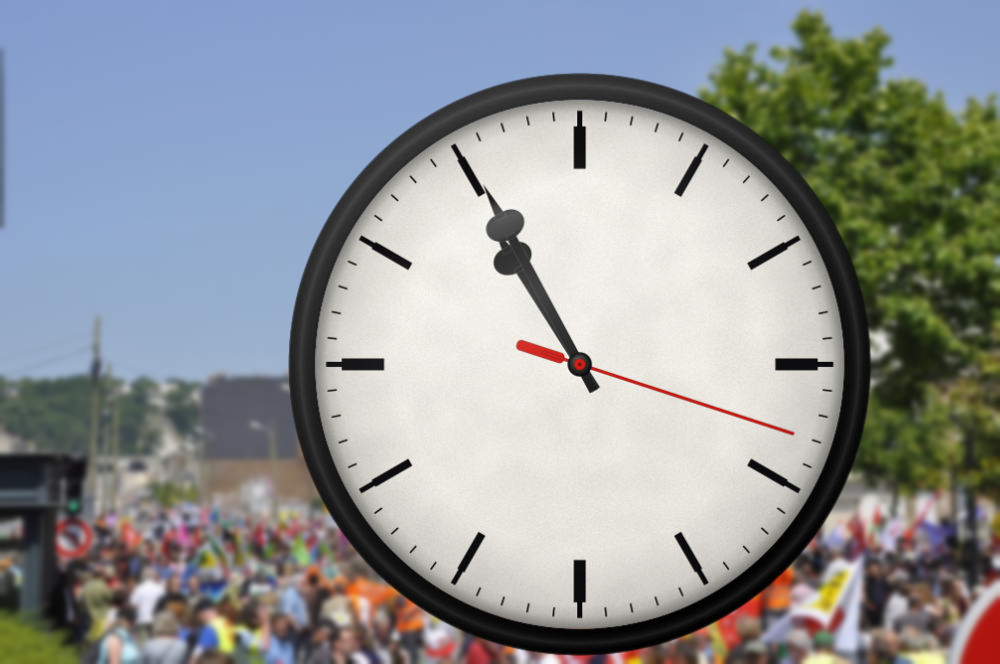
10:55:18
